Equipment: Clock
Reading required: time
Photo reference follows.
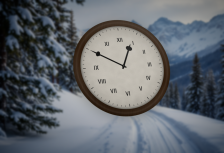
12:50
